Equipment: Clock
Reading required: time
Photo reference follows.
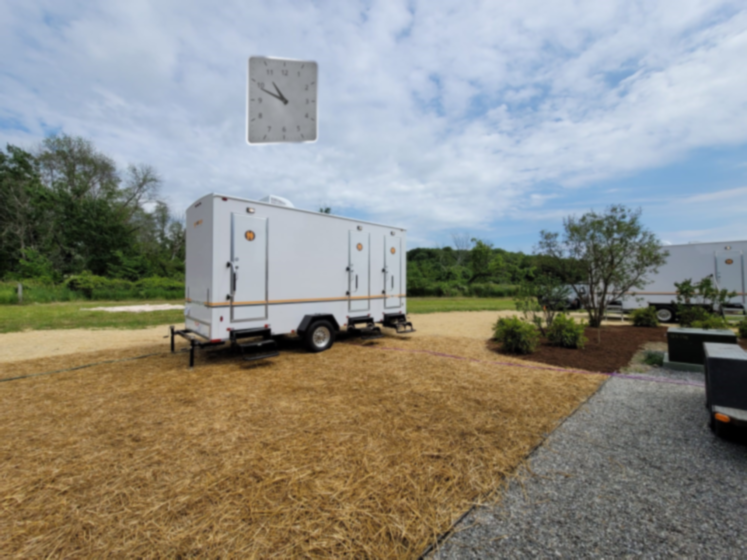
10:49
